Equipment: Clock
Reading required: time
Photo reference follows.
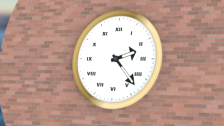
2:23
